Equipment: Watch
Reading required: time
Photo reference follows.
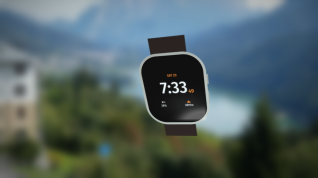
7:33
